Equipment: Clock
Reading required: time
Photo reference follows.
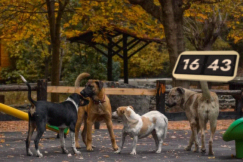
16:43
